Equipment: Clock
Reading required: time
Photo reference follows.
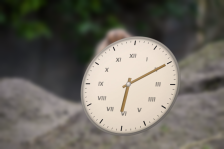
6:10
